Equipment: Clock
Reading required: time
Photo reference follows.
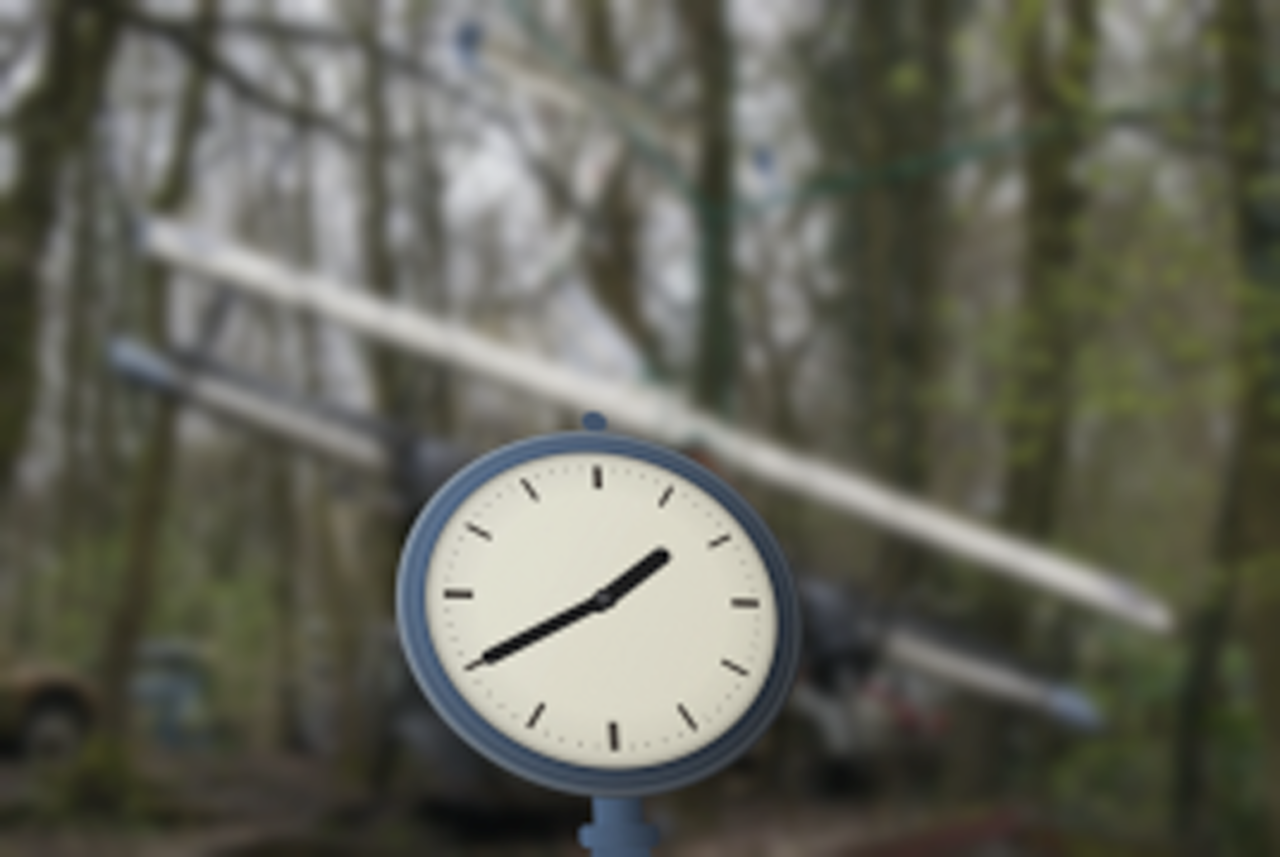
1:40
